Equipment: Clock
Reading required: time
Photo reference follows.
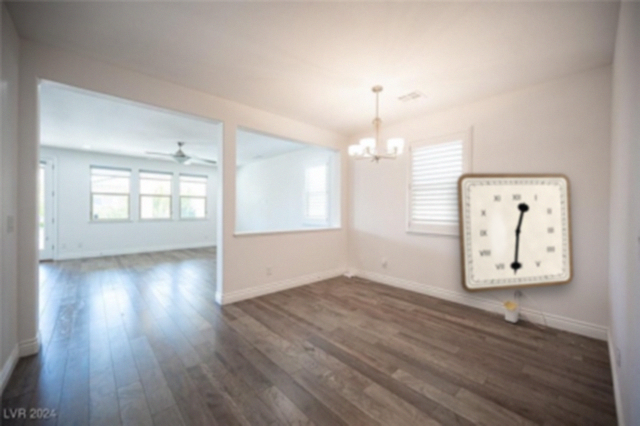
12:31
